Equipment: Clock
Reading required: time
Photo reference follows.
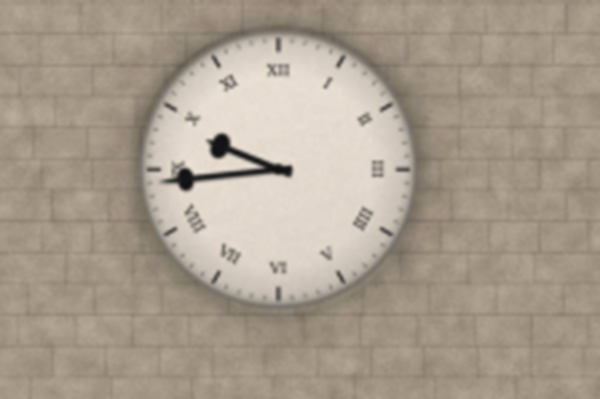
9:44
